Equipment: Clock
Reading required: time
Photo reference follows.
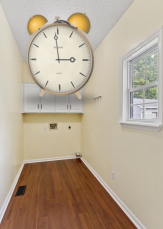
2:59
